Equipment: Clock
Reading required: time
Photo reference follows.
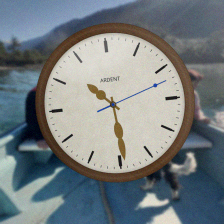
10:29:12
